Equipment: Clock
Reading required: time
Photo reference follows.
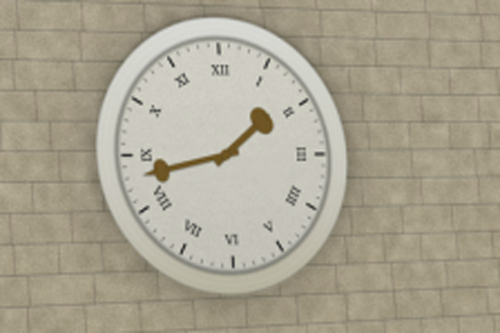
1:43
